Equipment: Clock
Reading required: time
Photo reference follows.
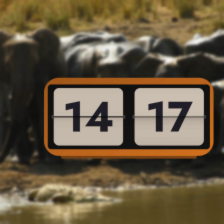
14:17
